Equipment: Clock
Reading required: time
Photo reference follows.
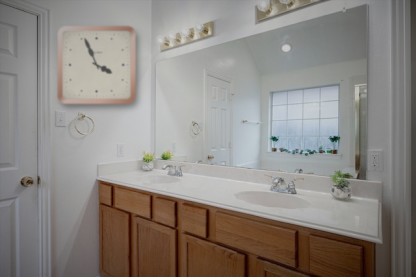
3:56
